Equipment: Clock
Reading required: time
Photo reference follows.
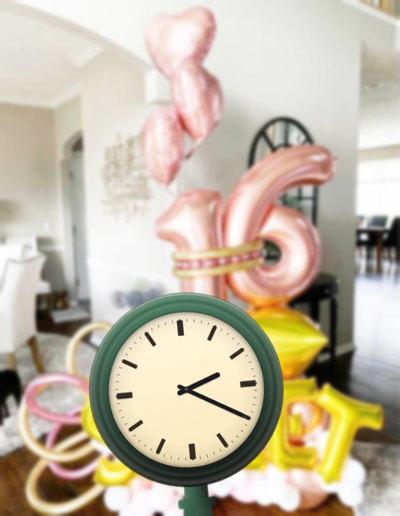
2:20
